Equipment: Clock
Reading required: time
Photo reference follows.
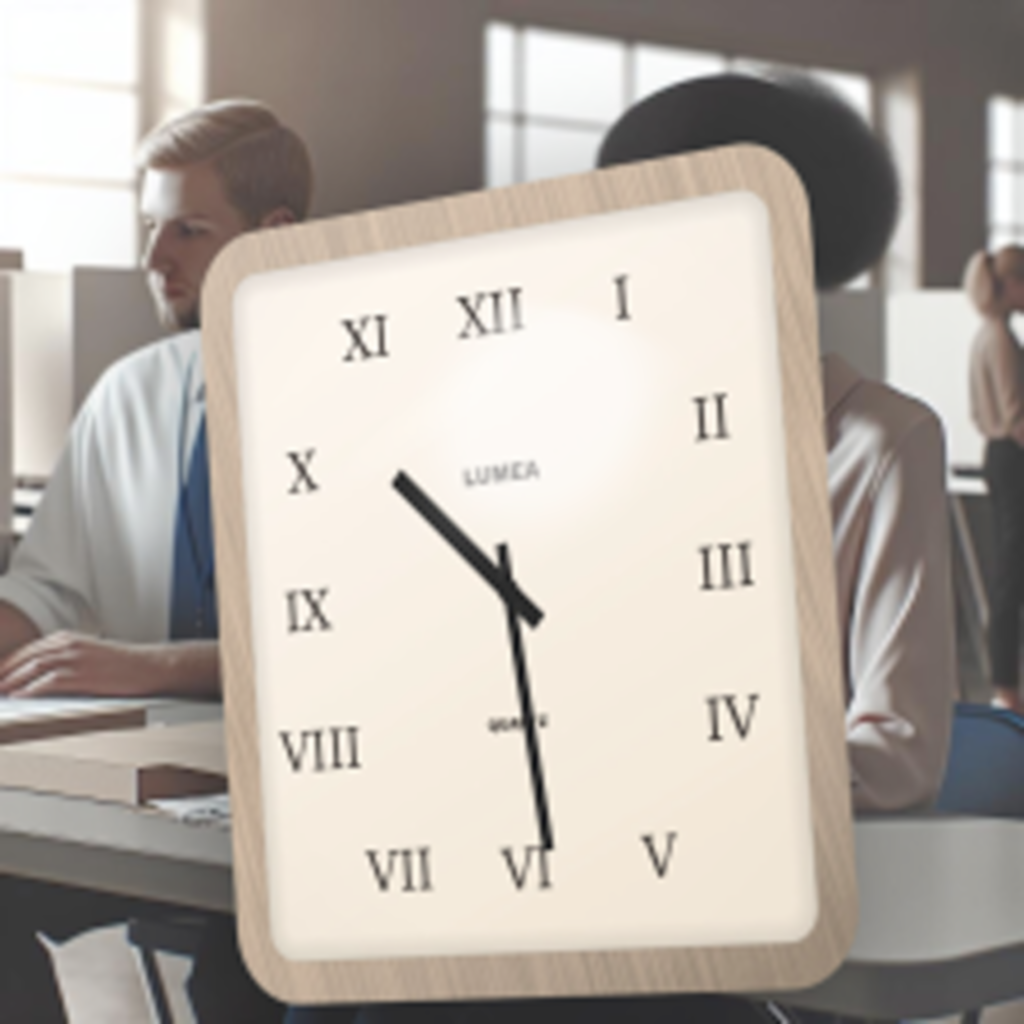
10:29
